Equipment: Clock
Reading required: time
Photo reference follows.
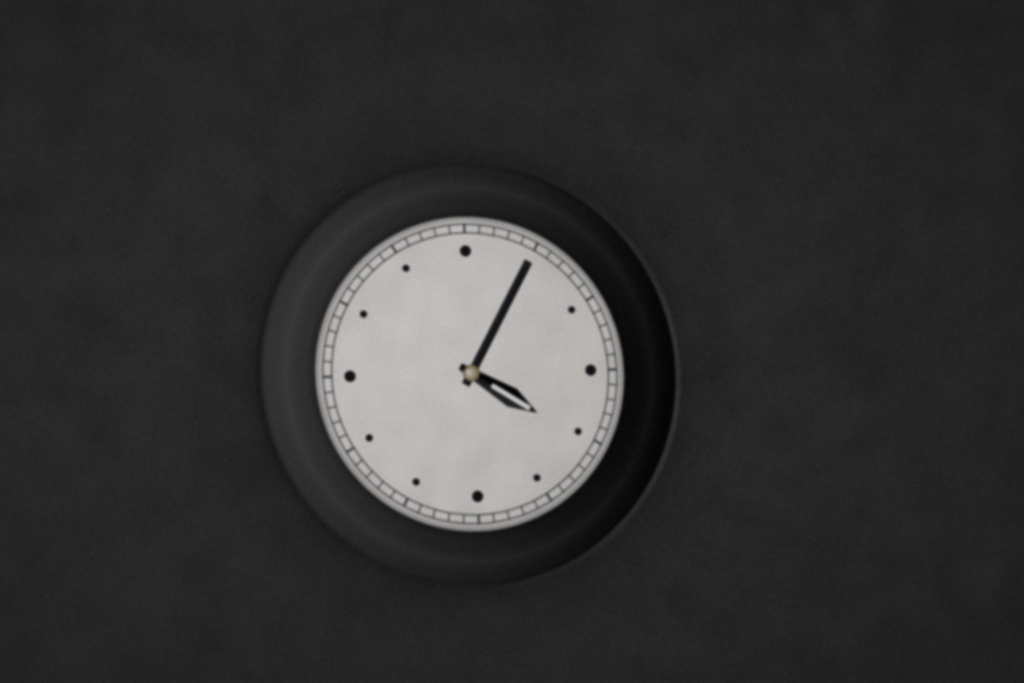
4:05
